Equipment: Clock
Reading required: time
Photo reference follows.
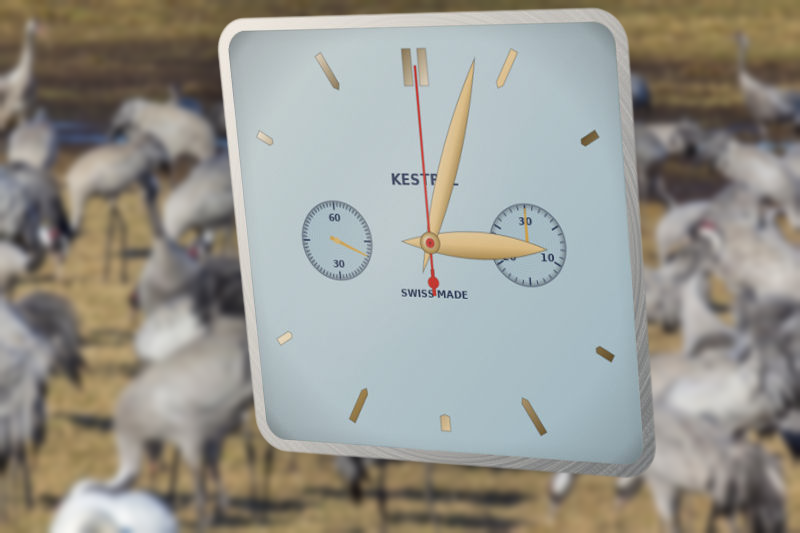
3:03:19
